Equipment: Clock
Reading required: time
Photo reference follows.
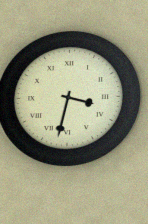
3:32
